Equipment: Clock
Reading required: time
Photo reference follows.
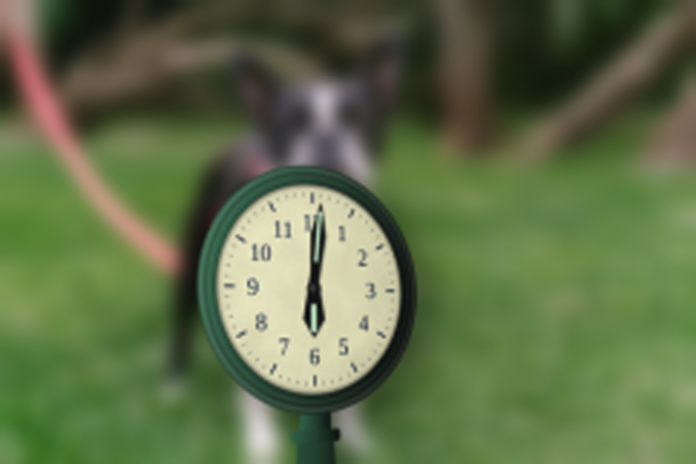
6:01
